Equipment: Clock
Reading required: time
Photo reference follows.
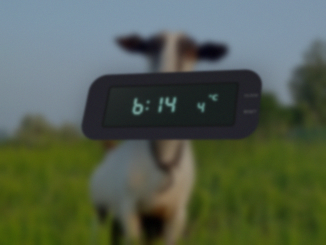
6:14
